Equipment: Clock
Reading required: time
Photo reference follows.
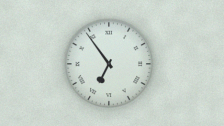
6:54
